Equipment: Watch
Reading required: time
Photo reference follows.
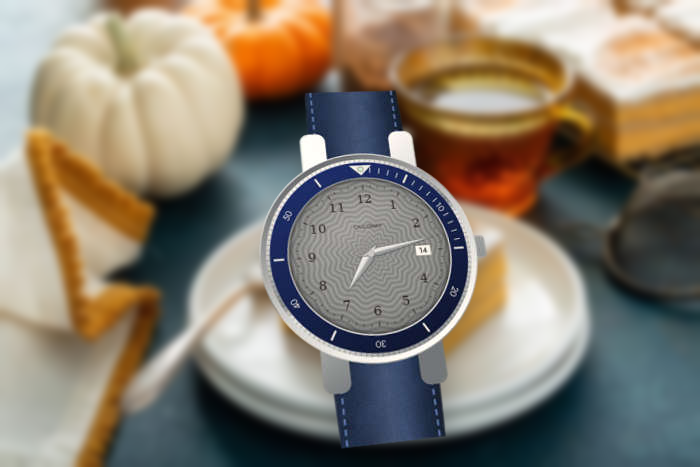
7:13
